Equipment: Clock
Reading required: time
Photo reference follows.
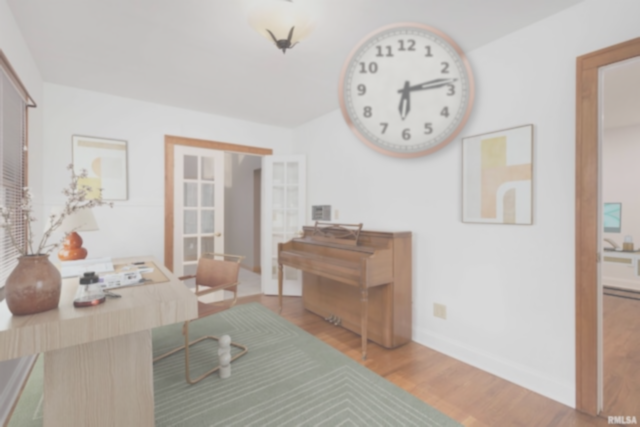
6:13
